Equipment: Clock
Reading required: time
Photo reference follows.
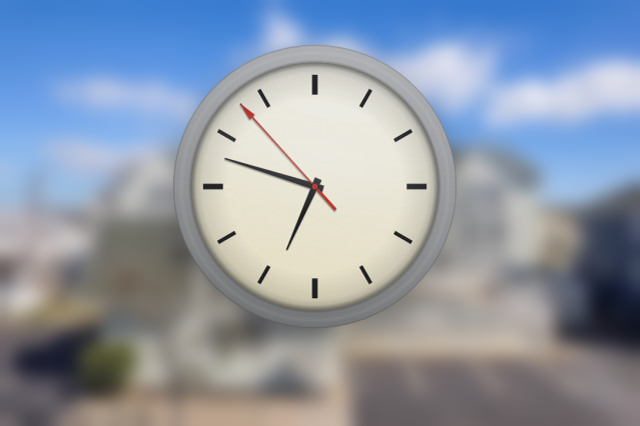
6:47:53
